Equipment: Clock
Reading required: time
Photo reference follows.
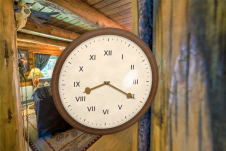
8:20
